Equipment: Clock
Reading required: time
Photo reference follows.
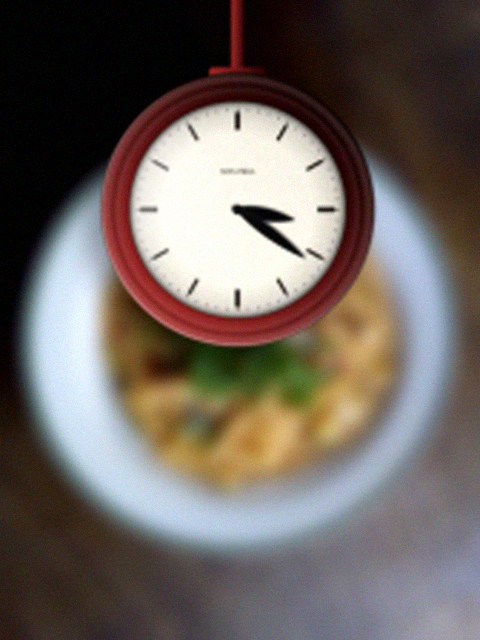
3:21
